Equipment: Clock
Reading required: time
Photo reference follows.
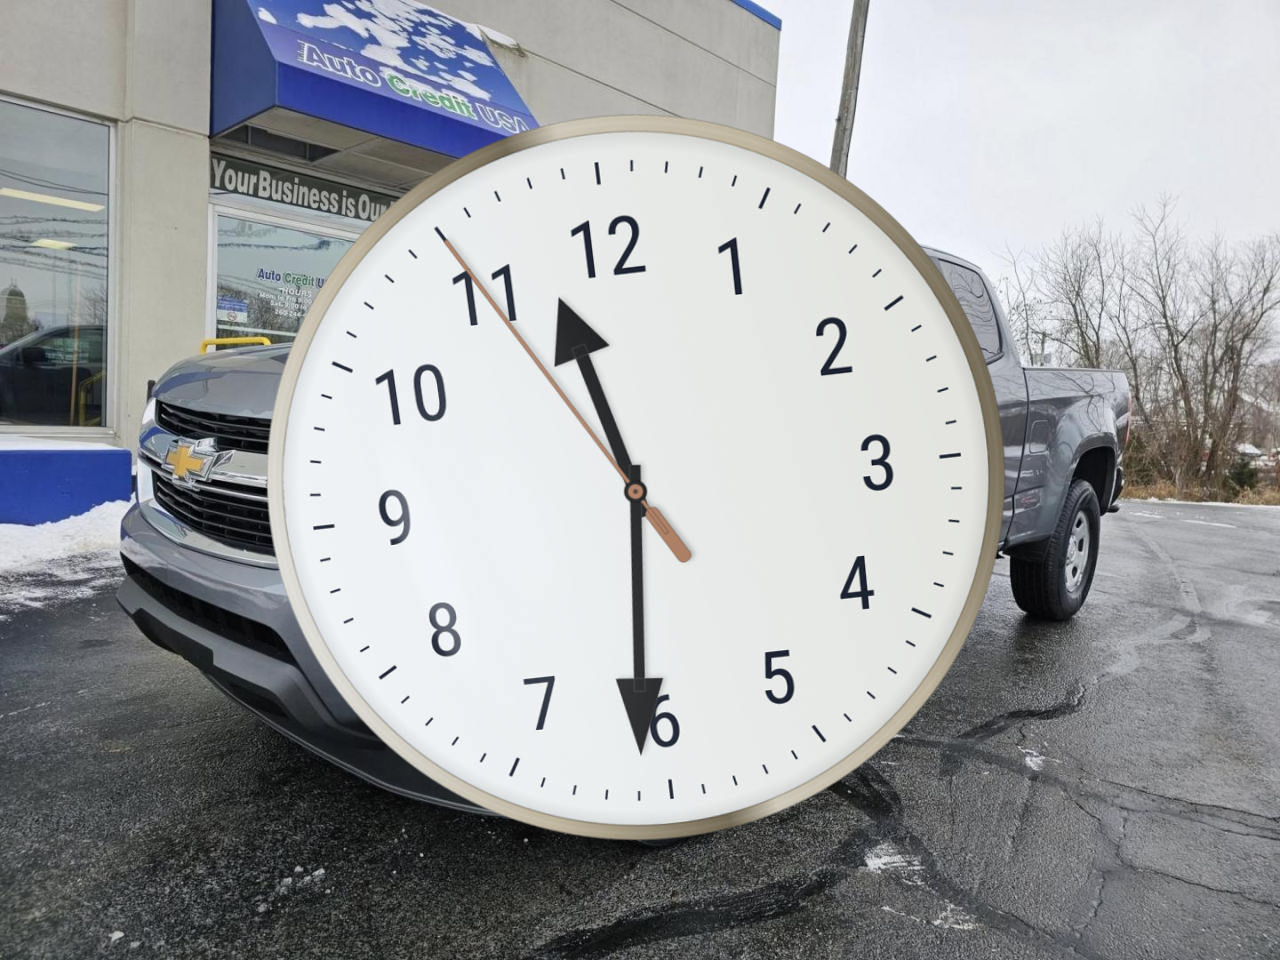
11:30:55
